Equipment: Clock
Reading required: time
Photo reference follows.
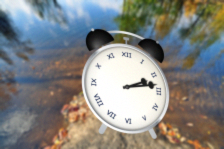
2:13
